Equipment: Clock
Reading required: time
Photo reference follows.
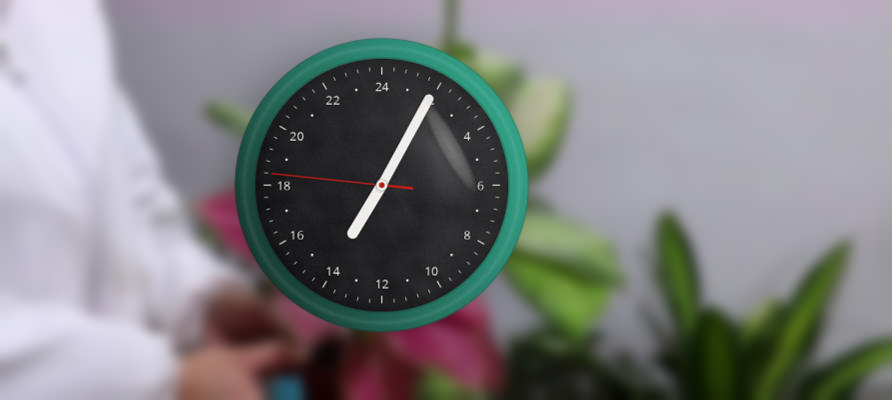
14:04:46
